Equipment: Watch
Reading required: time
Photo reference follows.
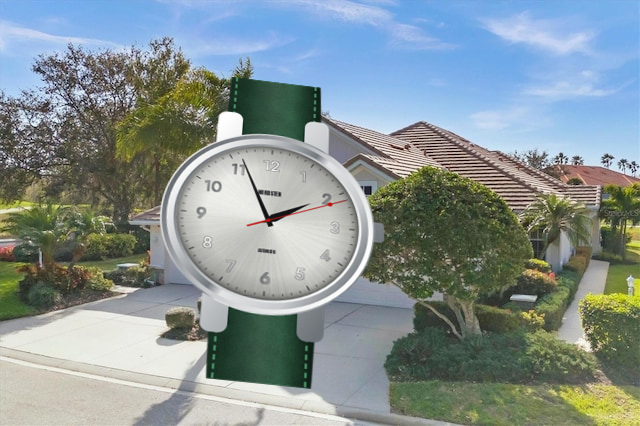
1:56:11
